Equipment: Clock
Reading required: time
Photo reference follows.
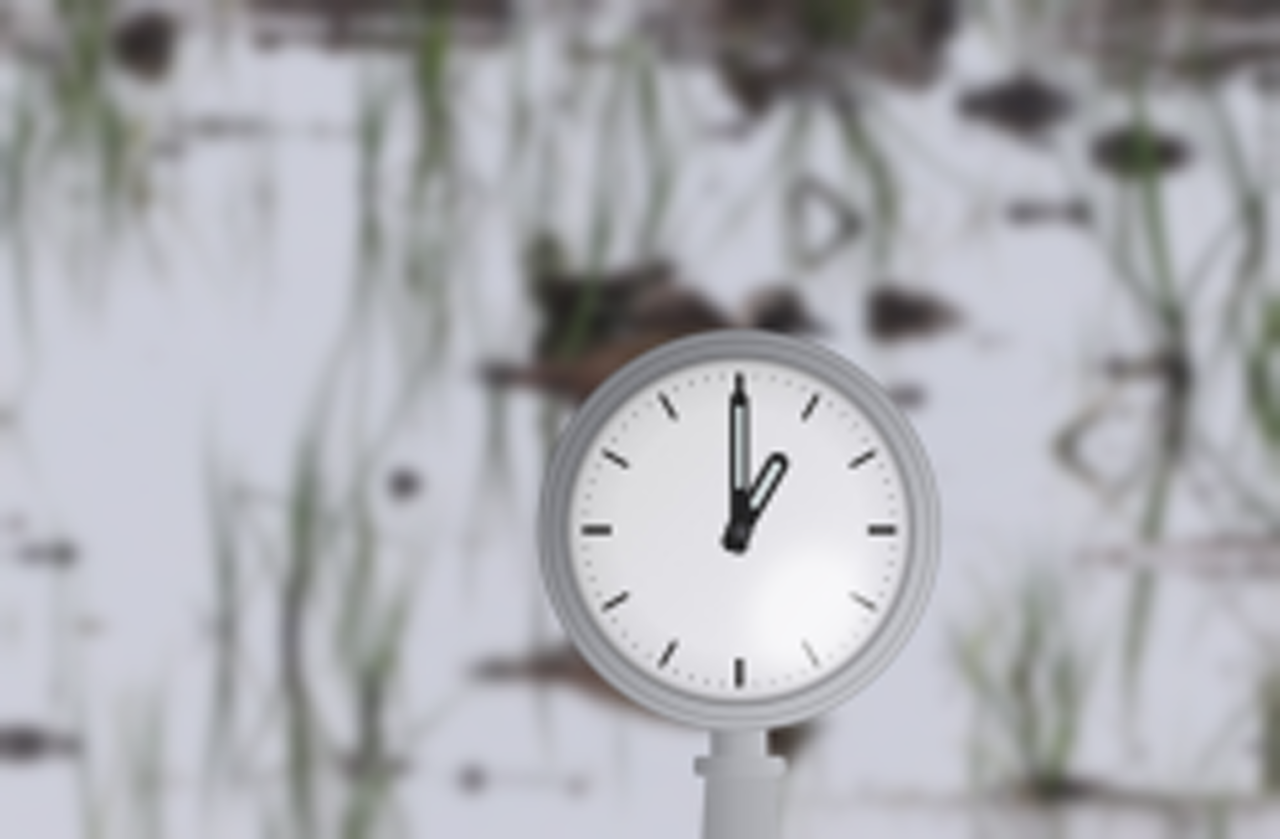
1:00
